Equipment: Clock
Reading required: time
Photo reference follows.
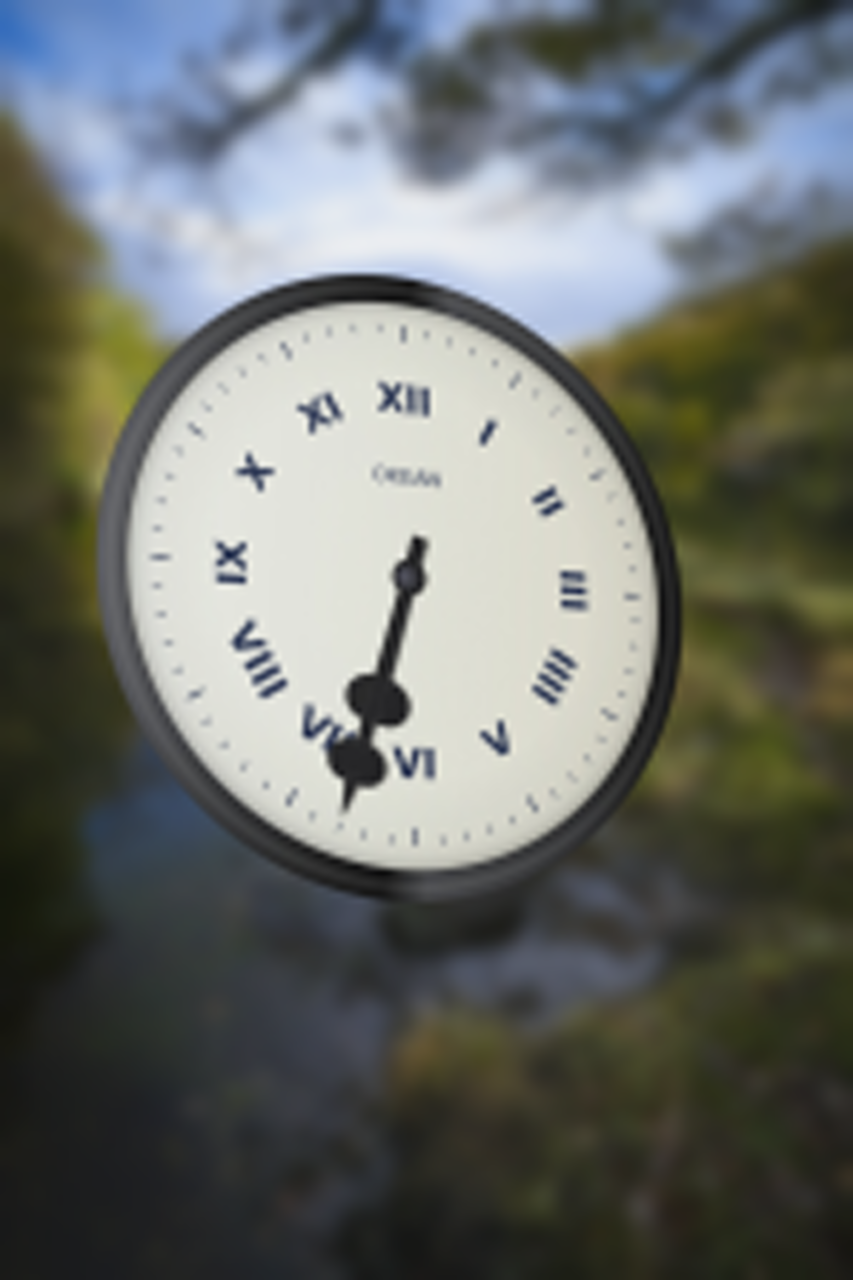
6:33
